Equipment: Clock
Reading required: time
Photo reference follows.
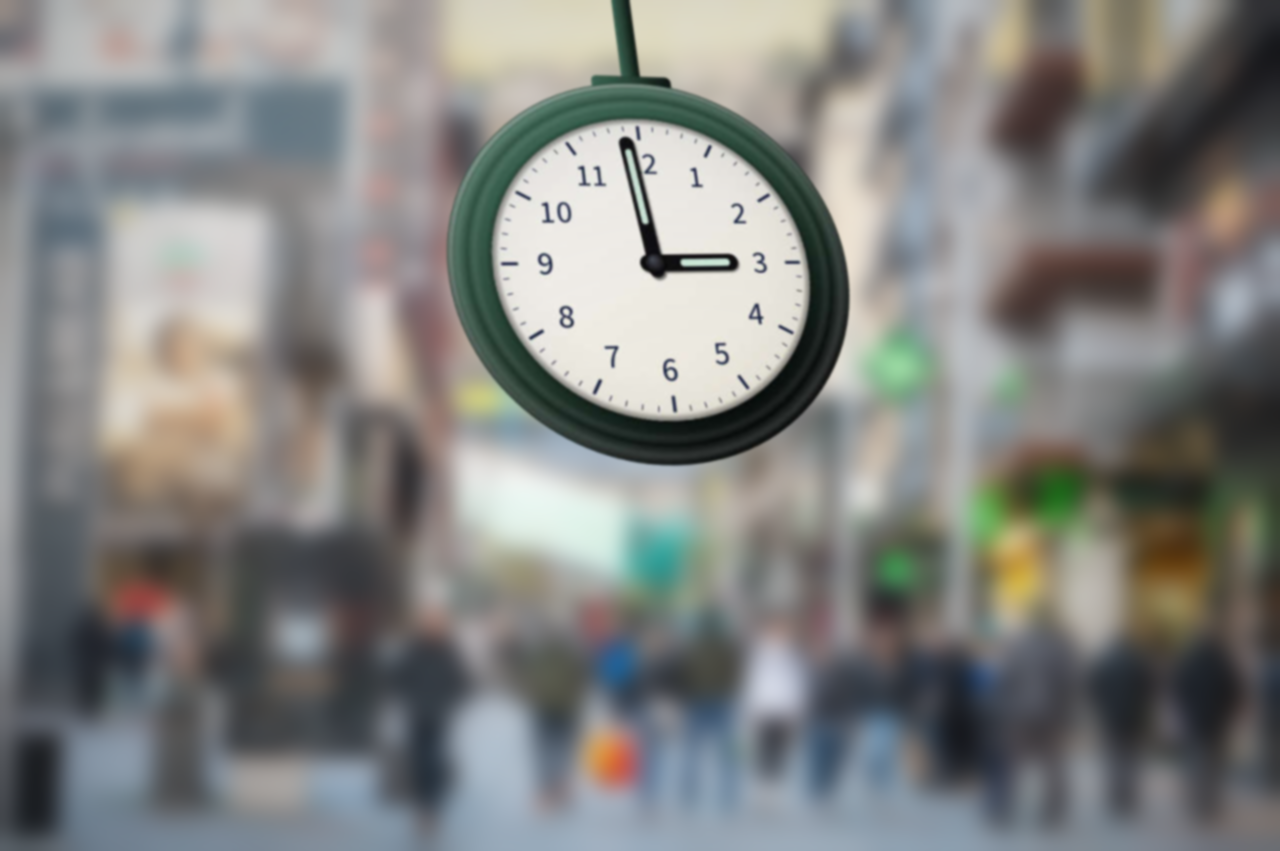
2:59
